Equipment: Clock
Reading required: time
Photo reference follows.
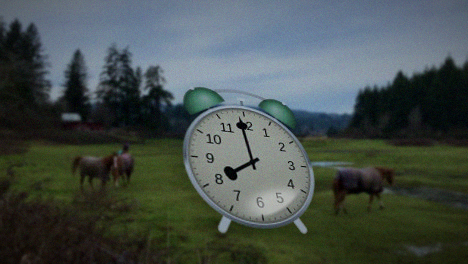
7:59
